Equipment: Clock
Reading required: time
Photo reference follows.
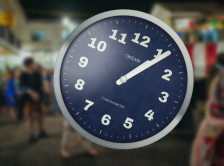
1:06
